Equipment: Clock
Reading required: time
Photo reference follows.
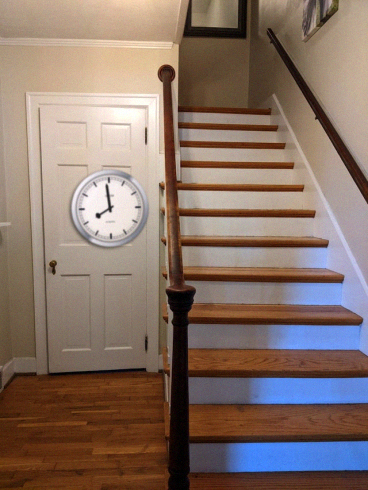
7:59
